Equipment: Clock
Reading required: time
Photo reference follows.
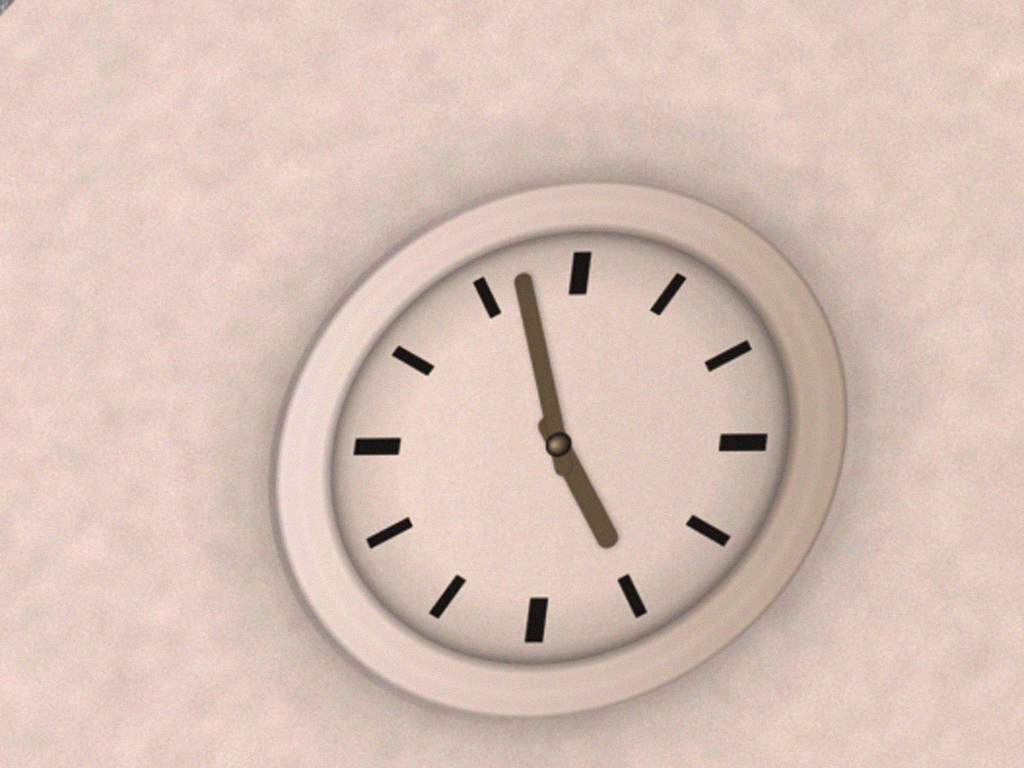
4:57
